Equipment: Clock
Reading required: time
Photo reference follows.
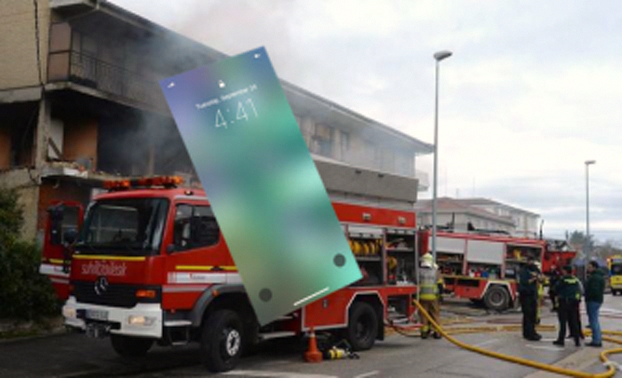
4:41
